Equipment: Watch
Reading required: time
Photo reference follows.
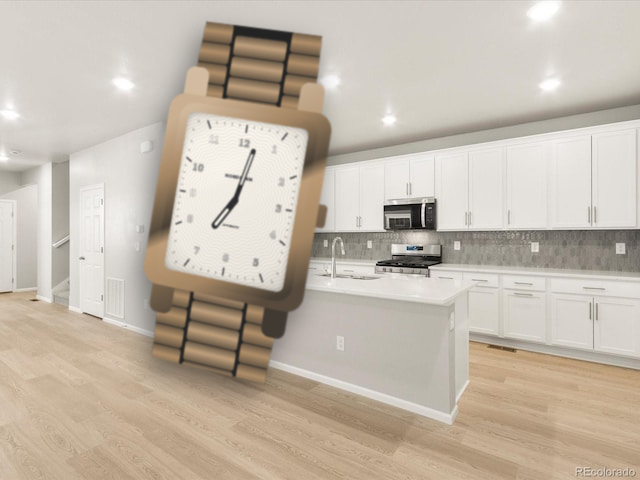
7:02
